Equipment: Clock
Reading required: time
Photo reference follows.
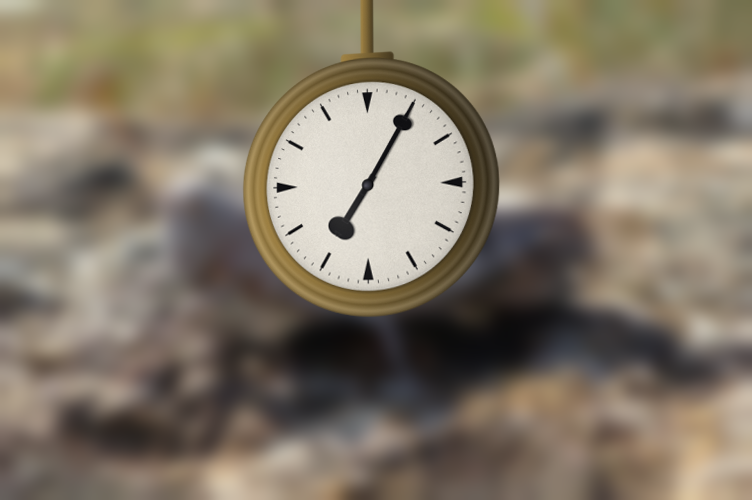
7:05
